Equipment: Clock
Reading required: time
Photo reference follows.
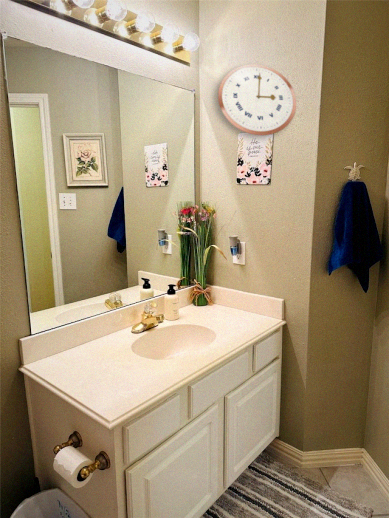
3:01
